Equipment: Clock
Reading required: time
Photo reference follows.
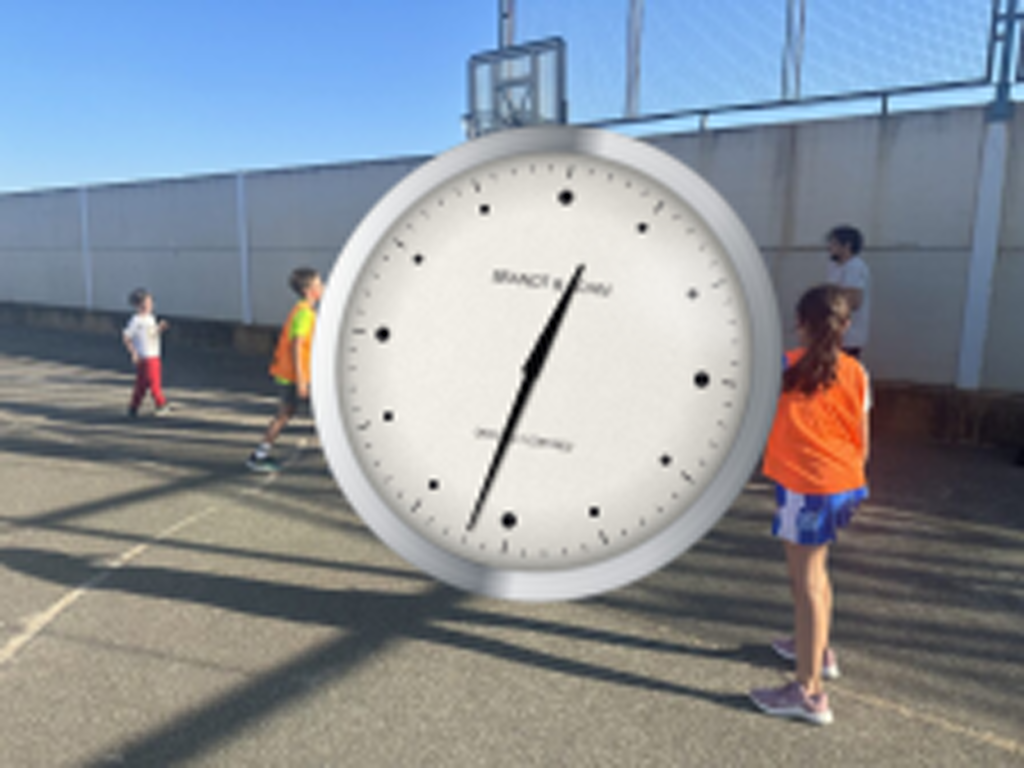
12:32
